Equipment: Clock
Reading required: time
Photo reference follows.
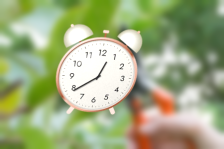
12:39
